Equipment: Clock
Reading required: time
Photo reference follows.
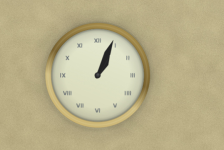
1:04
